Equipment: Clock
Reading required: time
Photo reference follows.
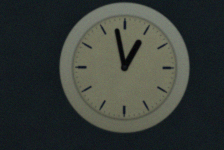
12:58
